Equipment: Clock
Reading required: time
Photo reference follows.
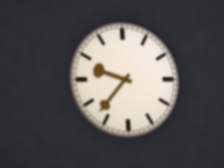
9:37
